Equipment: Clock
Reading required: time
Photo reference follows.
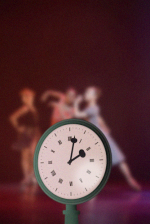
2:02
